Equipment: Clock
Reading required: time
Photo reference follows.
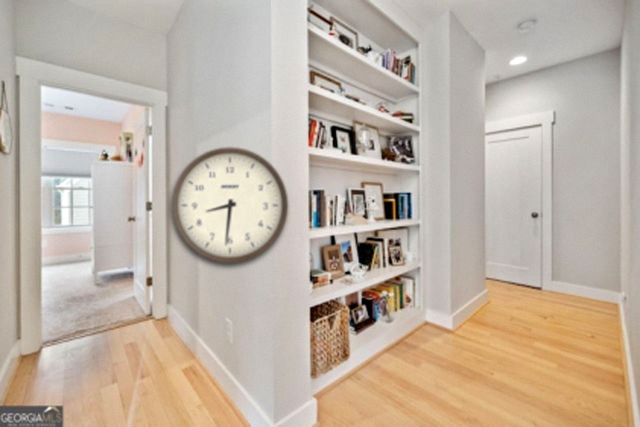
8:31
